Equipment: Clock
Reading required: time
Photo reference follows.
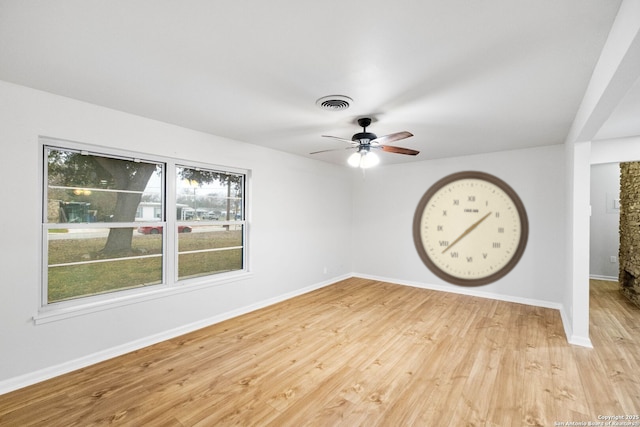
1:38
